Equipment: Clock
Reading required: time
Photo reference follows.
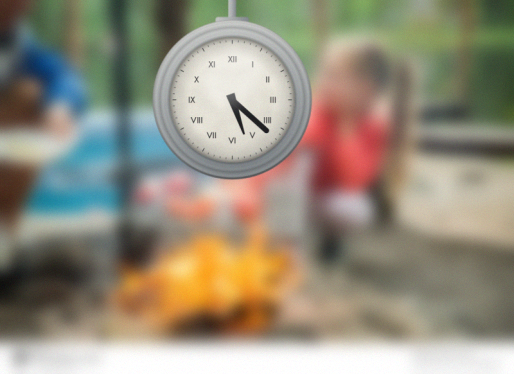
5:22
